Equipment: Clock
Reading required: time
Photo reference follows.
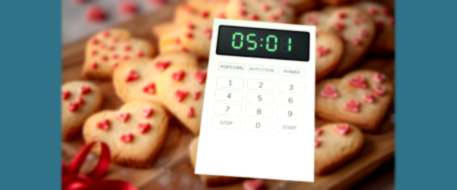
5:01
